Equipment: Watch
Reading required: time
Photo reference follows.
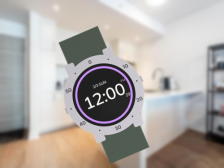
12:00
